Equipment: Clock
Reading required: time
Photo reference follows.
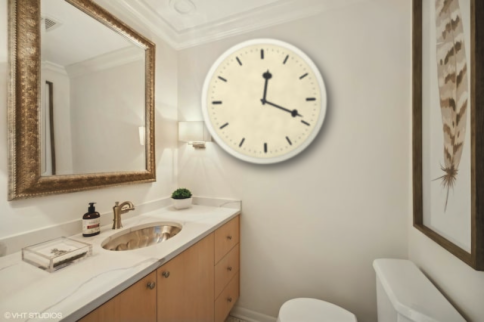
12:19
